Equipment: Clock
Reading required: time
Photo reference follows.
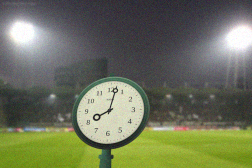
8:02
